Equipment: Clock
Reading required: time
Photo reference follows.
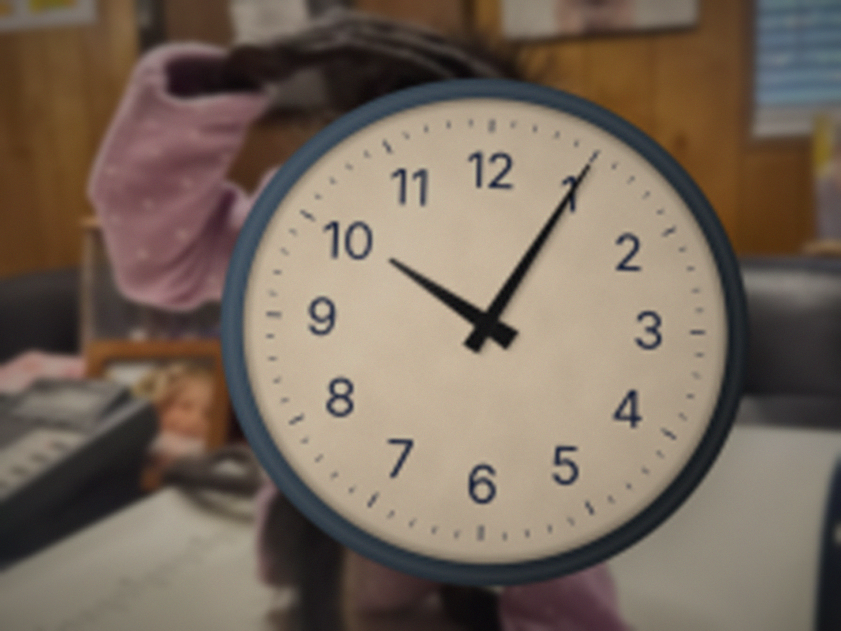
10:05
